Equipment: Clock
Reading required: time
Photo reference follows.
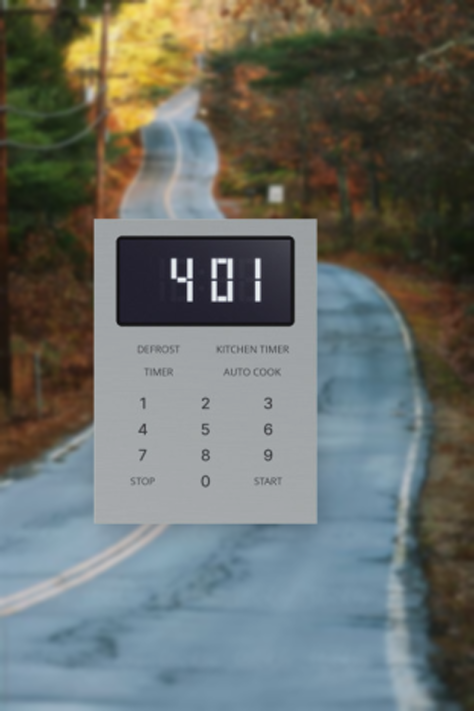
4:01
